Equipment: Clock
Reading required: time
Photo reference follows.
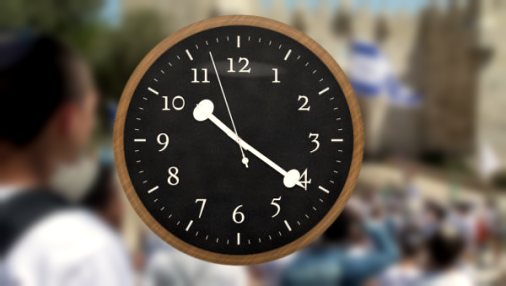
10:20:57
